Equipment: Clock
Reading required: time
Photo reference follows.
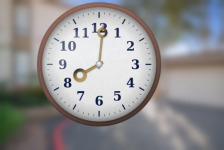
8:01
